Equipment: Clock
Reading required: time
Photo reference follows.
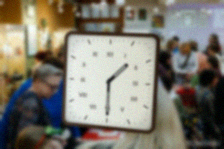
1:30
